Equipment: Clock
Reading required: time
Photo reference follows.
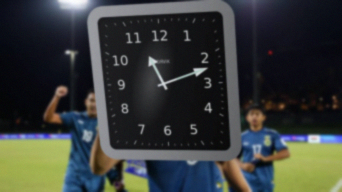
11:12
